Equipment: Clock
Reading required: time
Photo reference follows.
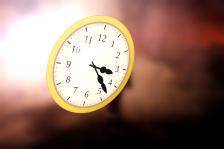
3:23
